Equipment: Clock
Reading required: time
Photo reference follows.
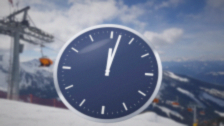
12:02
